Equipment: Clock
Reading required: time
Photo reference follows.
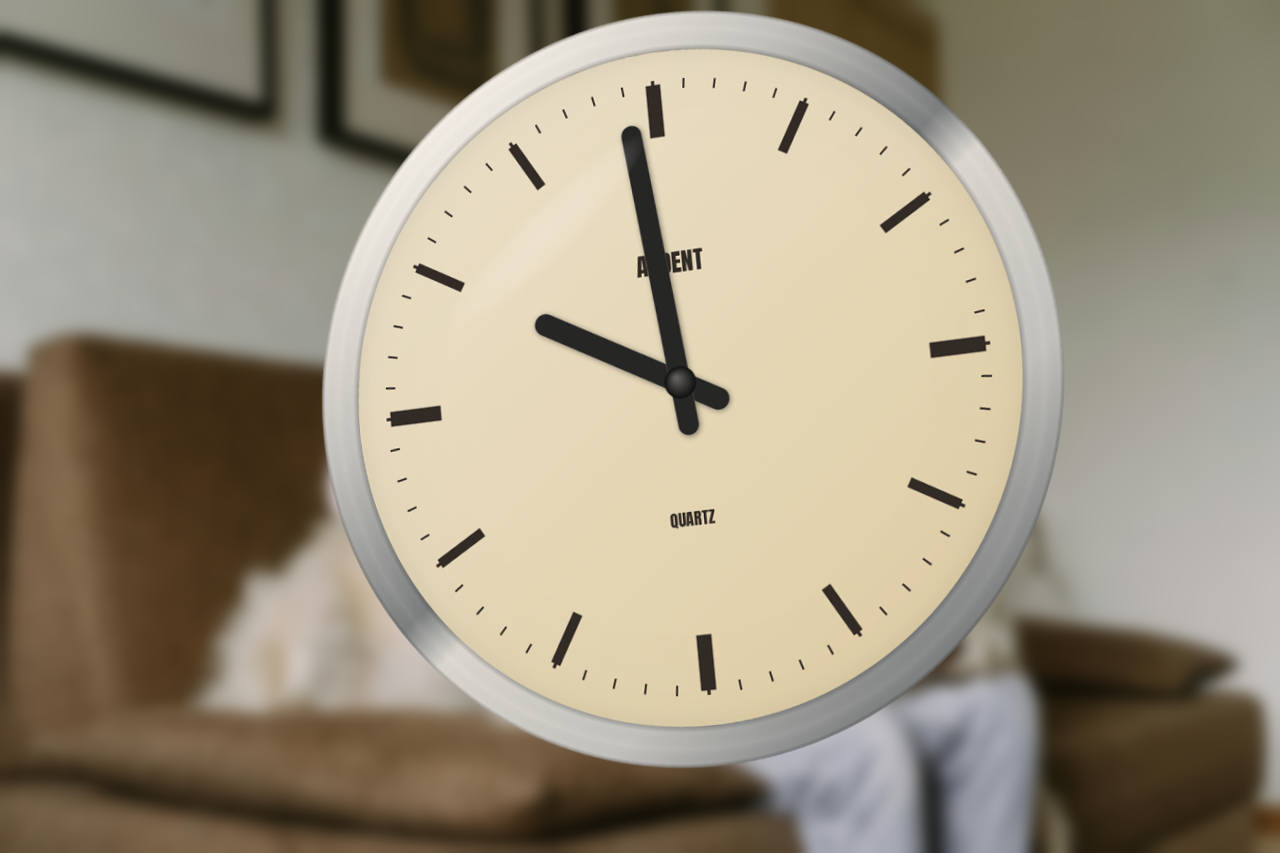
9:59
